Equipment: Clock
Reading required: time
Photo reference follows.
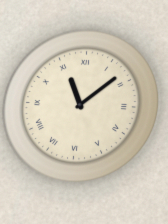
11:08
